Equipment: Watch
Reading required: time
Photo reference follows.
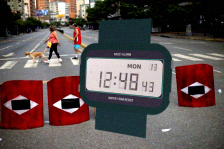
12:48:43
